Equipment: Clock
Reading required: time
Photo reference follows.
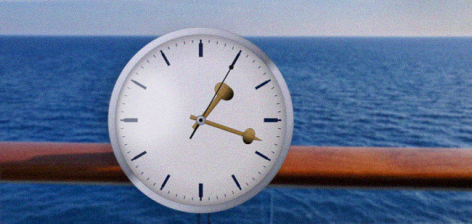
1:18:05
